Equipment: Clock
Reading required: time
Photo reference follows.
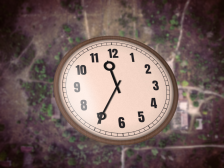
11:35
